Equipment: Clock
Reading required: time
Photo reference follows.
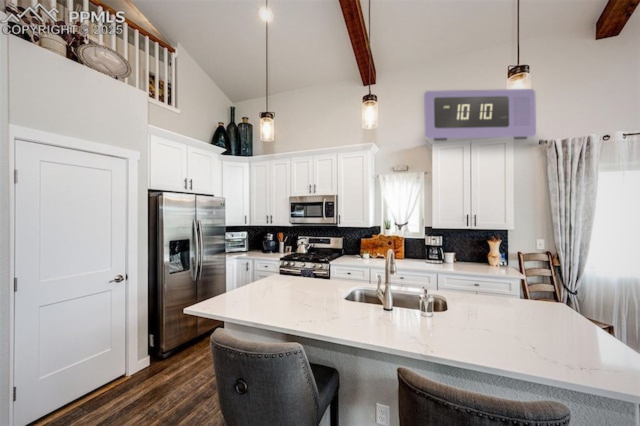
10:10
